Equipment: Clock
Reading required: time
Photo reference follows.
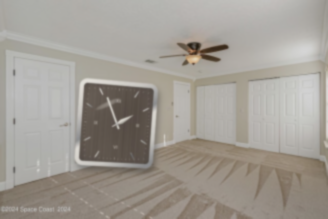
1:56
